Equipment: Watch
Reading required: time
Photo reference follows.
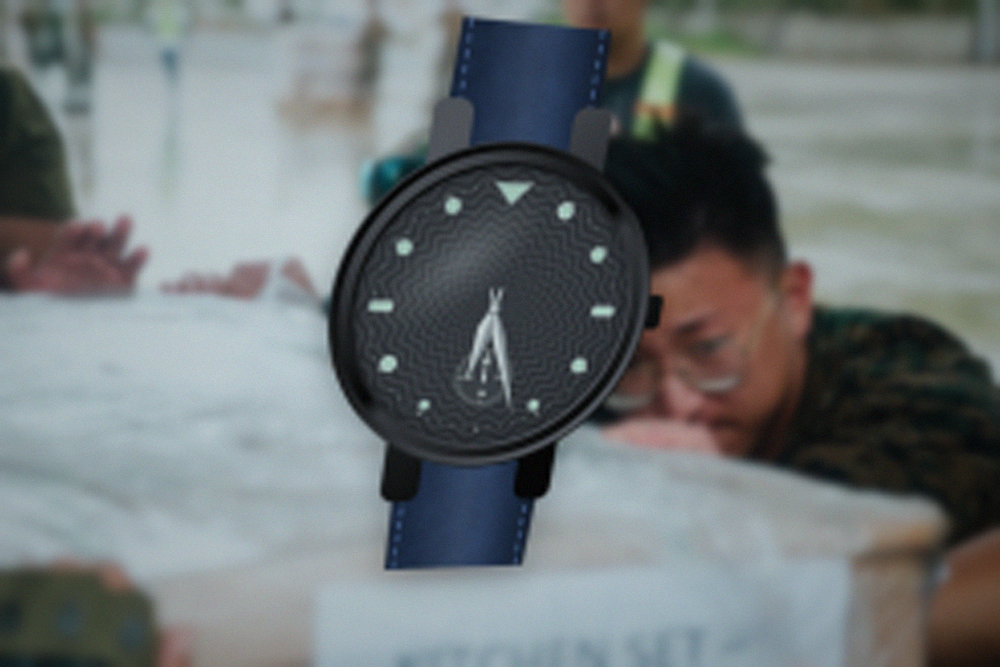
6:27
